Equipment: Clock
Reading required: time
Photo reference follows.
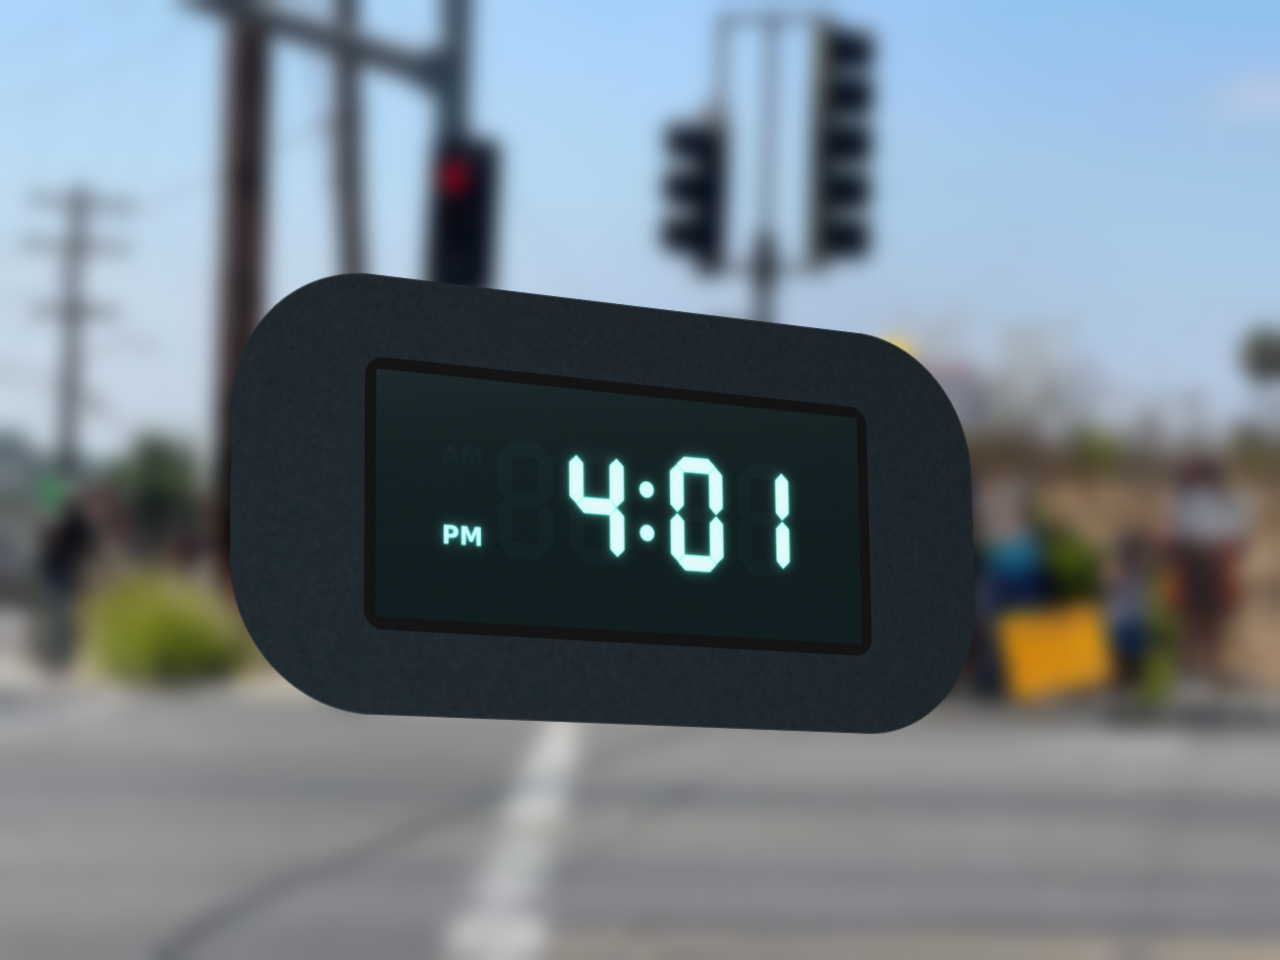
4:01
